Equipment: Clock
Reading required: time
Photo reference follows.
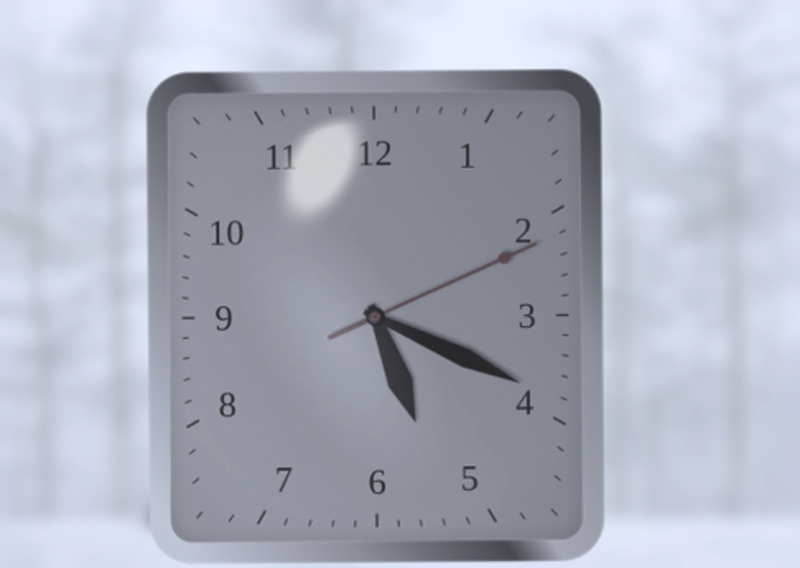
5:19:11
